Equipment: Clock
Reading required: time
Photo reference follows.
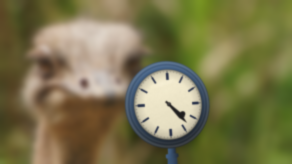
4:23
